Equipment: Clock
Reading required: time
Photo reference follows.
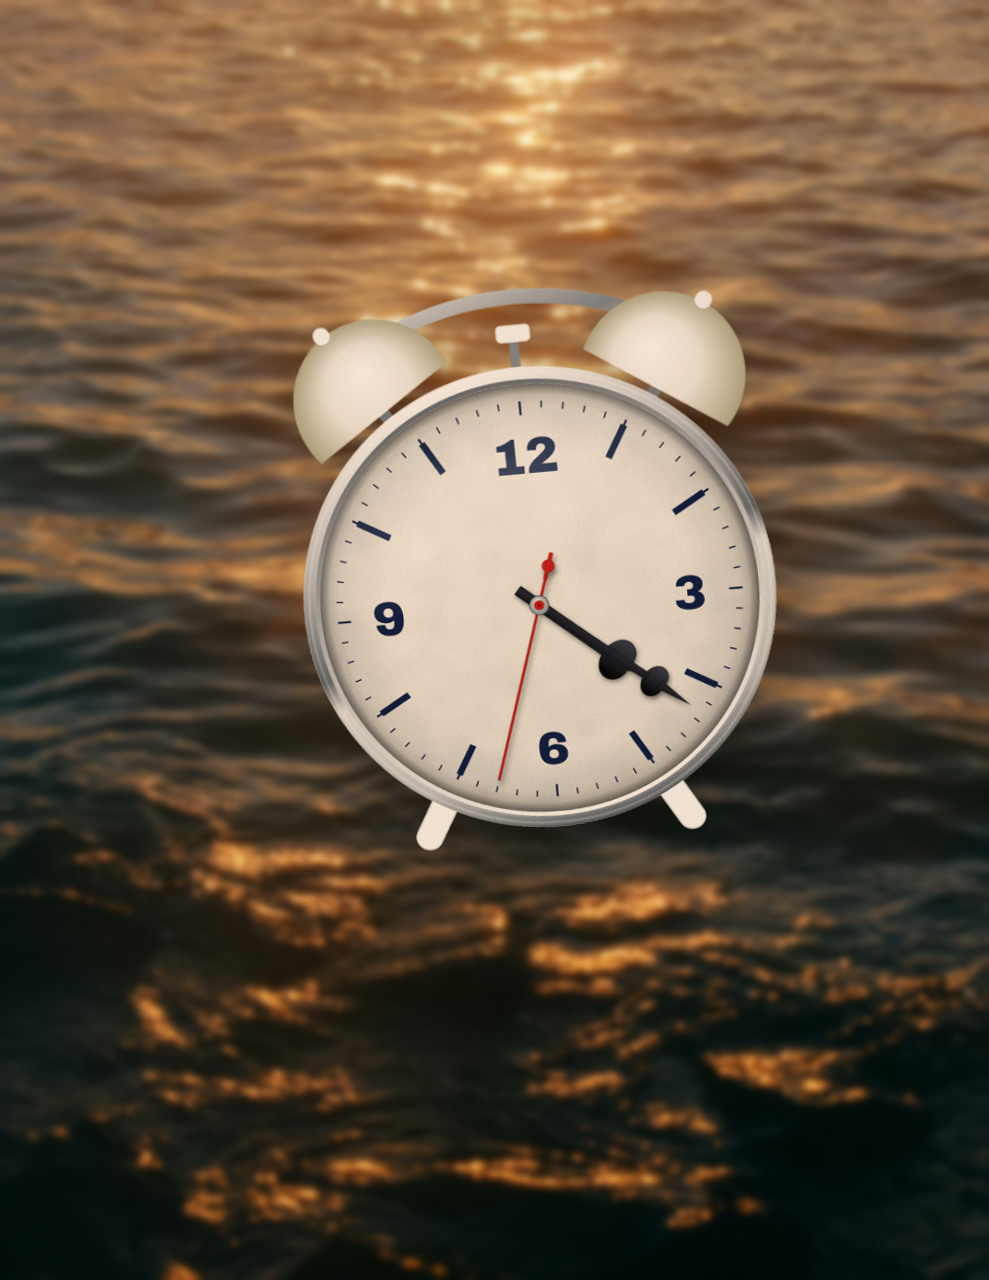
4:21:33
